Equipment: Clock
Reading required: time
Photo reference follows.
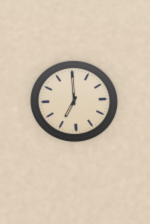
7:00
